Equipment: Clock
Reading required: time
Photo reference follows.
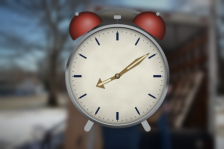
8:09
